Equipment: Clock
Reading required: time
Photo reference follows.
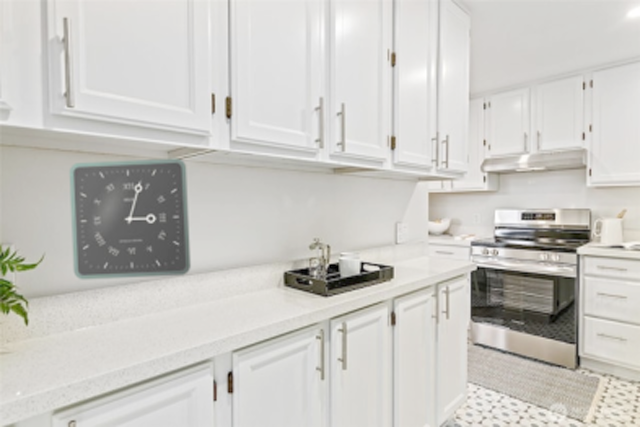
3:03
